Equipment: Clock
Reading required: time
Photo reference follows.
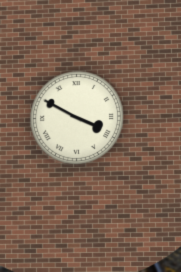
3:50
